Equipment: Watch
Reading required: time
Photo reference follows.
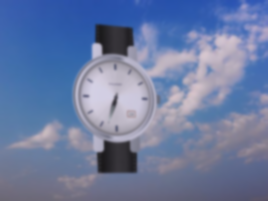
6:33
